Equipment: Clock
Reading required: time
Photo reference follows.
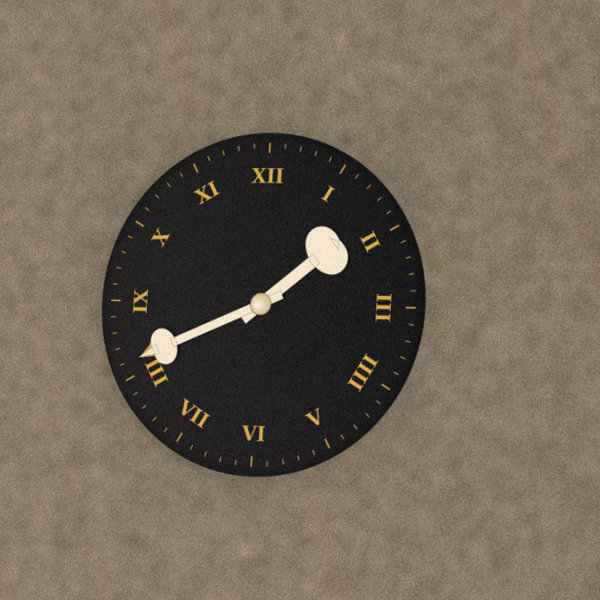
1:41
